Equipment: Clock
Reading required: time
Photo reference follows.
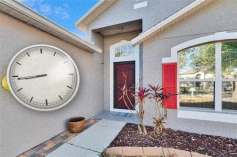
8:44
